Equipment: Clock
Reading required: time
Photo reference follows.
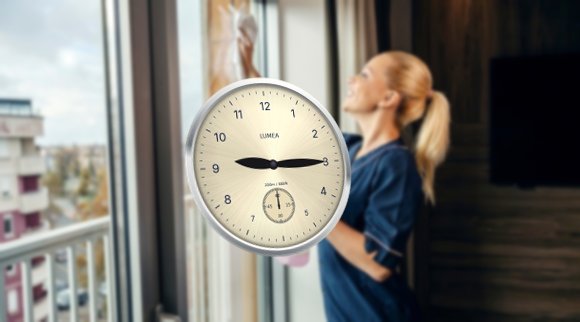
9:15
